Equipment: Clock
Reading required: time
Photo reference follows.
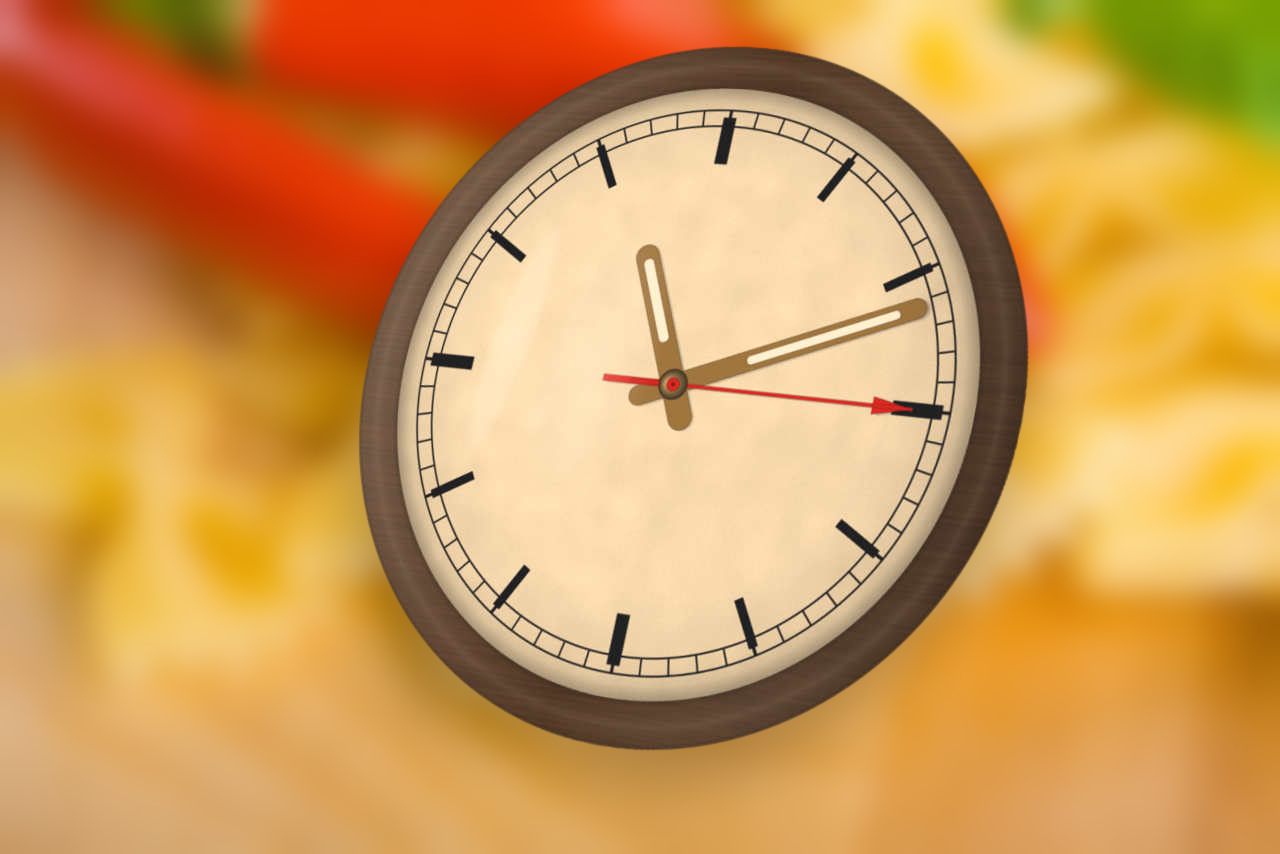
11:11:15
